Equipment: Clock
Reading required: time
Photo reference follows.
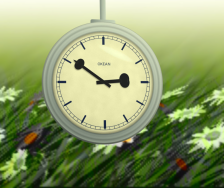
2:51
